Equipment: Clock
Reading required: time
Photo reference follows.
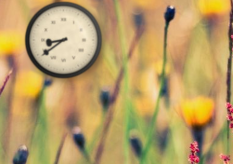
8:39
